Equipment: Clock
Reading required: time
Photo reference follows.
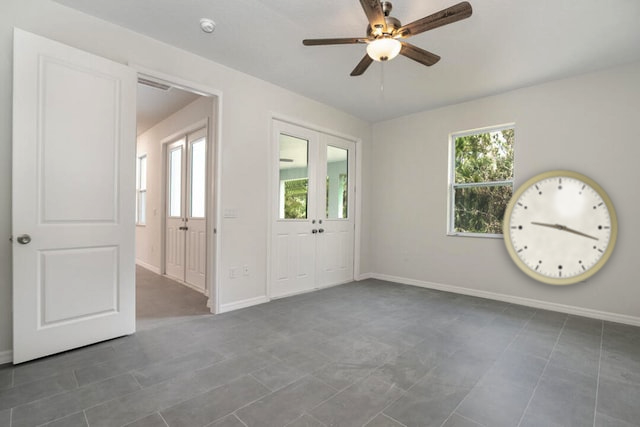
9:18
